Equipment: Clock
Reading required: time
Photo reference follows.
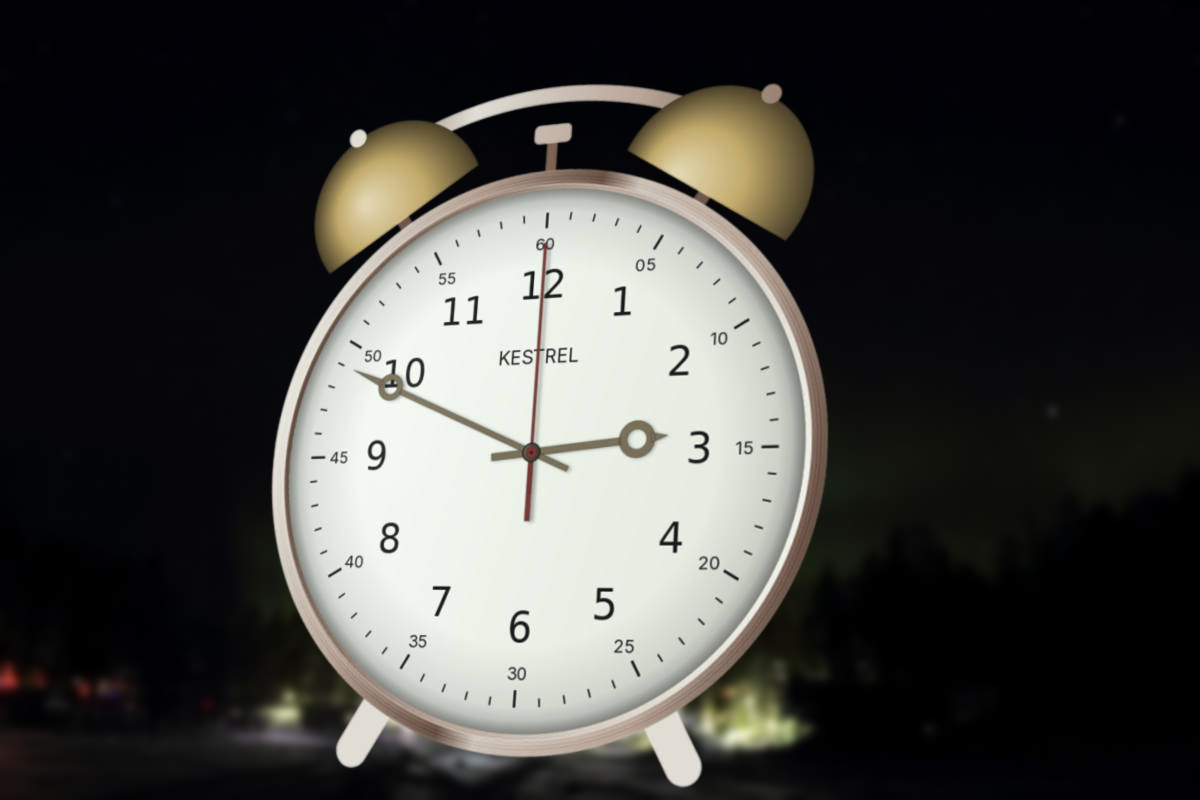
2:49:00
